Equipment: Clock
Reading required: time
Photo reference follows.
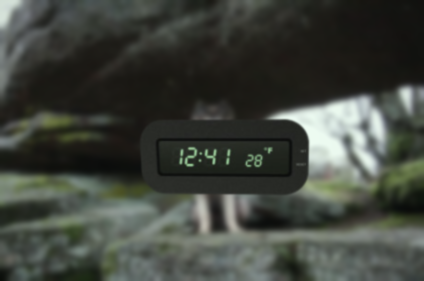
12:41
